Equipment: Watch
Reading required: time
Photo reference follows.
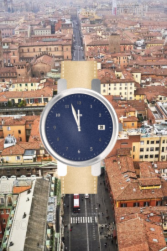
11:57
